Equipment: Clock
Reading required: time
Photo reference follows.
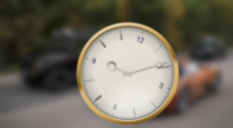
9:09
